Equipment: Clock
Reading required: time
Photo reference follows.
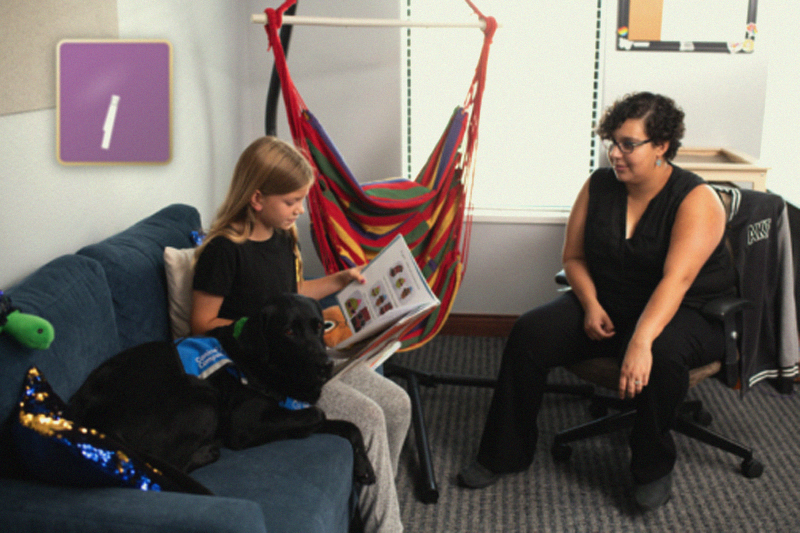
6:32
